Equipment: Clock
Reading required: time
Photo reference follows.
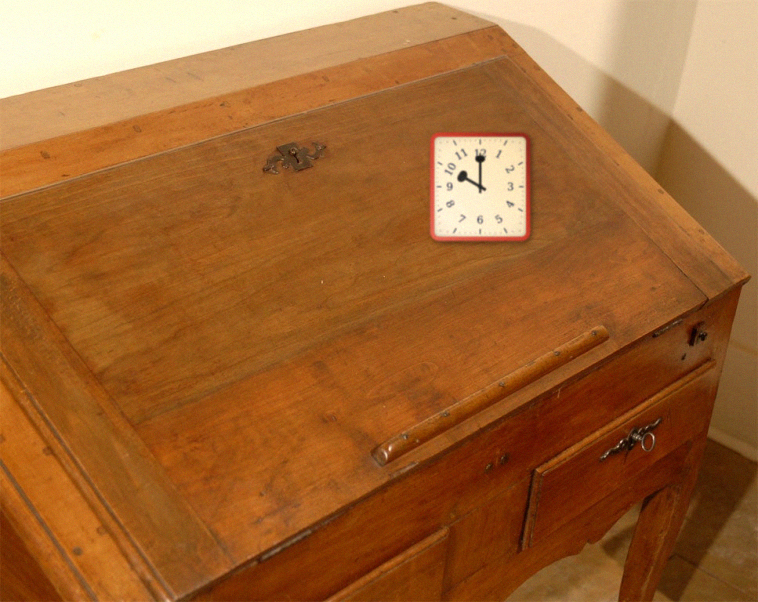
10:00
